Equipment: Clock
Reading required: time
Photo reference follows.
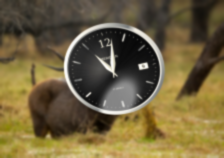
11:02
